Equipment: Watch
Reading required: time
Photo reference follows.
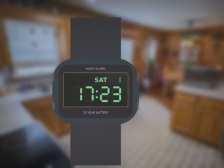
17:23
